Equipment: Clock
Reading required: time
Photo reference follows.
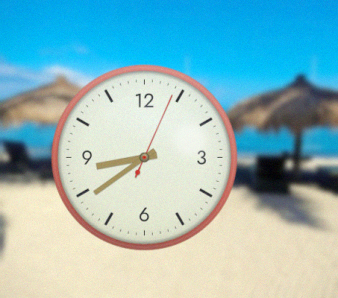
8:39:04
